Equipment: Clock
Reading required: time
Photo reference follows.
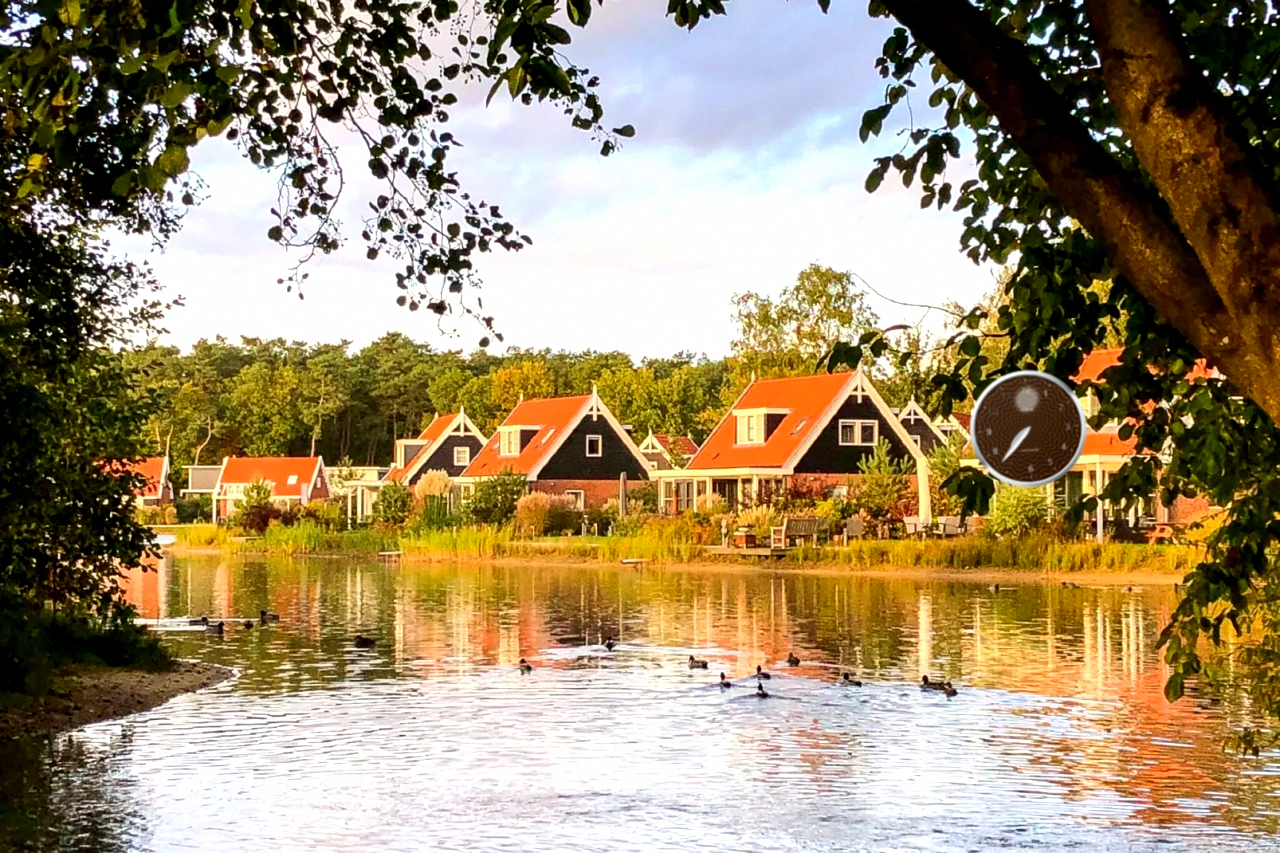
7:37
